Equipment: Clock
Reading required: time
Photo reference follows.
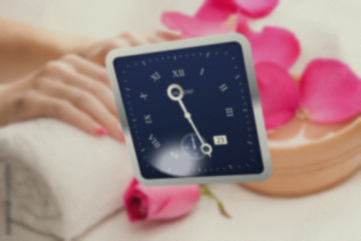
11:27
